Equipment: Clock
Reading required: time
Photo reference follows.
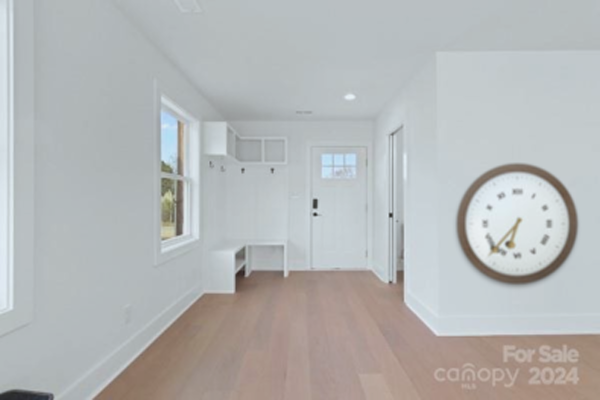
6:37
